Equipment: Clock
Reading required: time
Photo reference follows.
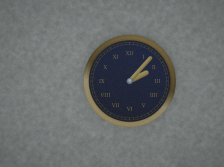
2:07
